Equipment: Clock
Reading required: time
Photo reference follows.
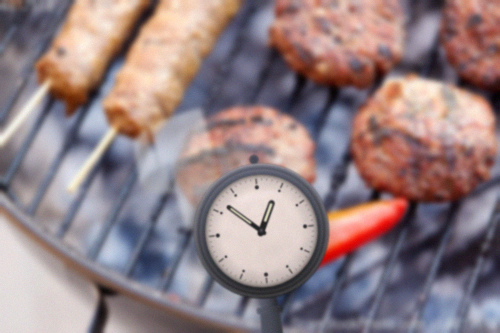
12:52
